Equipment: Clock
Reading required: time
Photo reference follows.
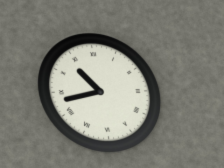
10:43
